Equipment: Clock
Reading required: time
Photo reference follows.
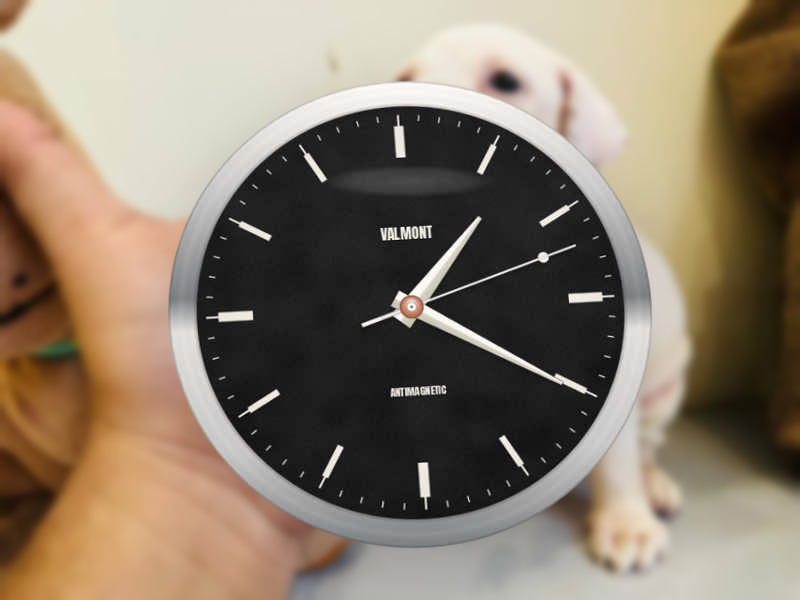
1:20:12
